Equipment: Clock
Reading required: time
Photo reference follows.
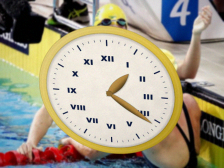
1:21
